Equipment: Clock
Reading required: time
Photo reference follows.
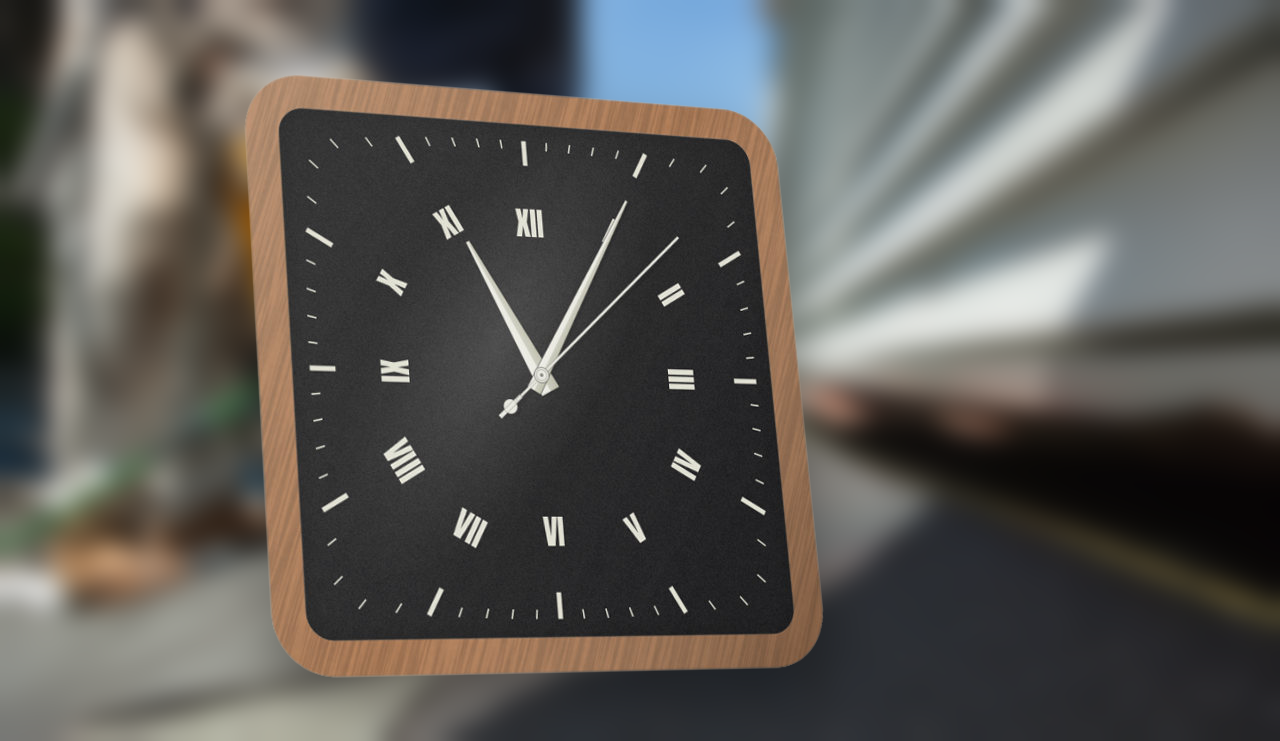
11:05:08
